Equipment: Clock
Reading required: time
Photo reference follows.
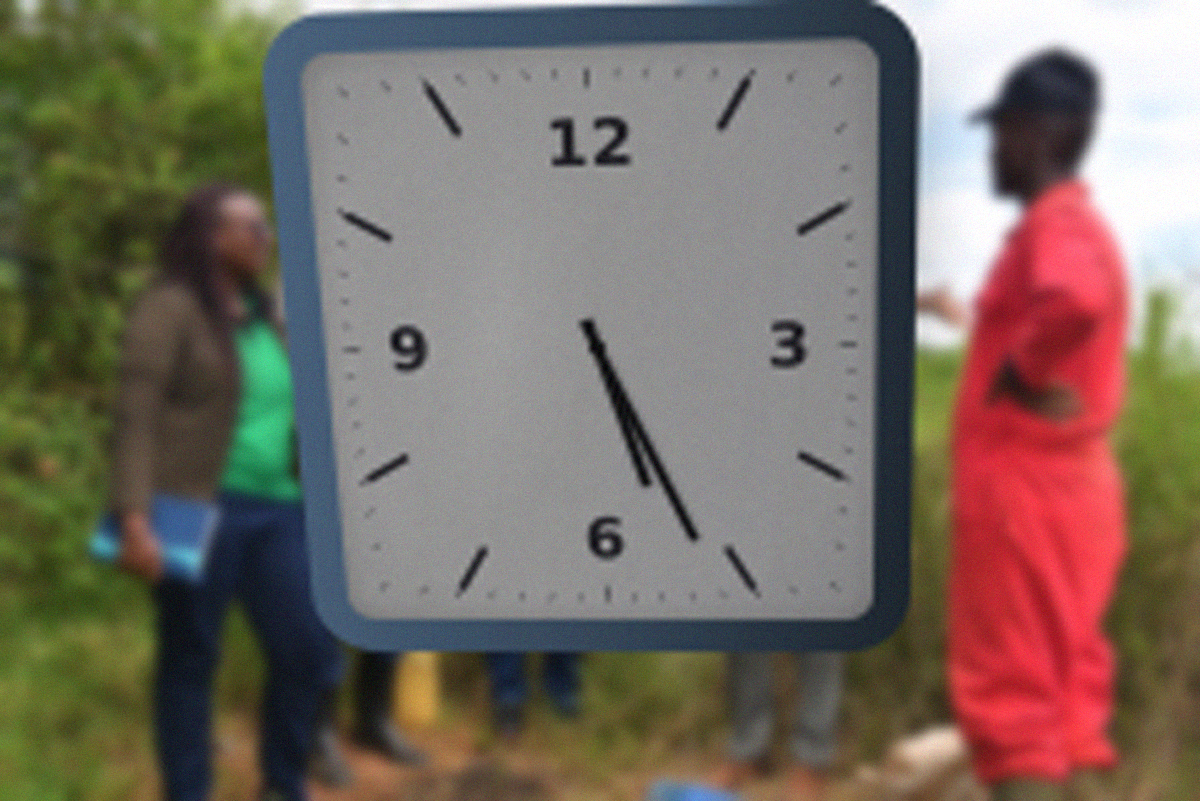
5:26
